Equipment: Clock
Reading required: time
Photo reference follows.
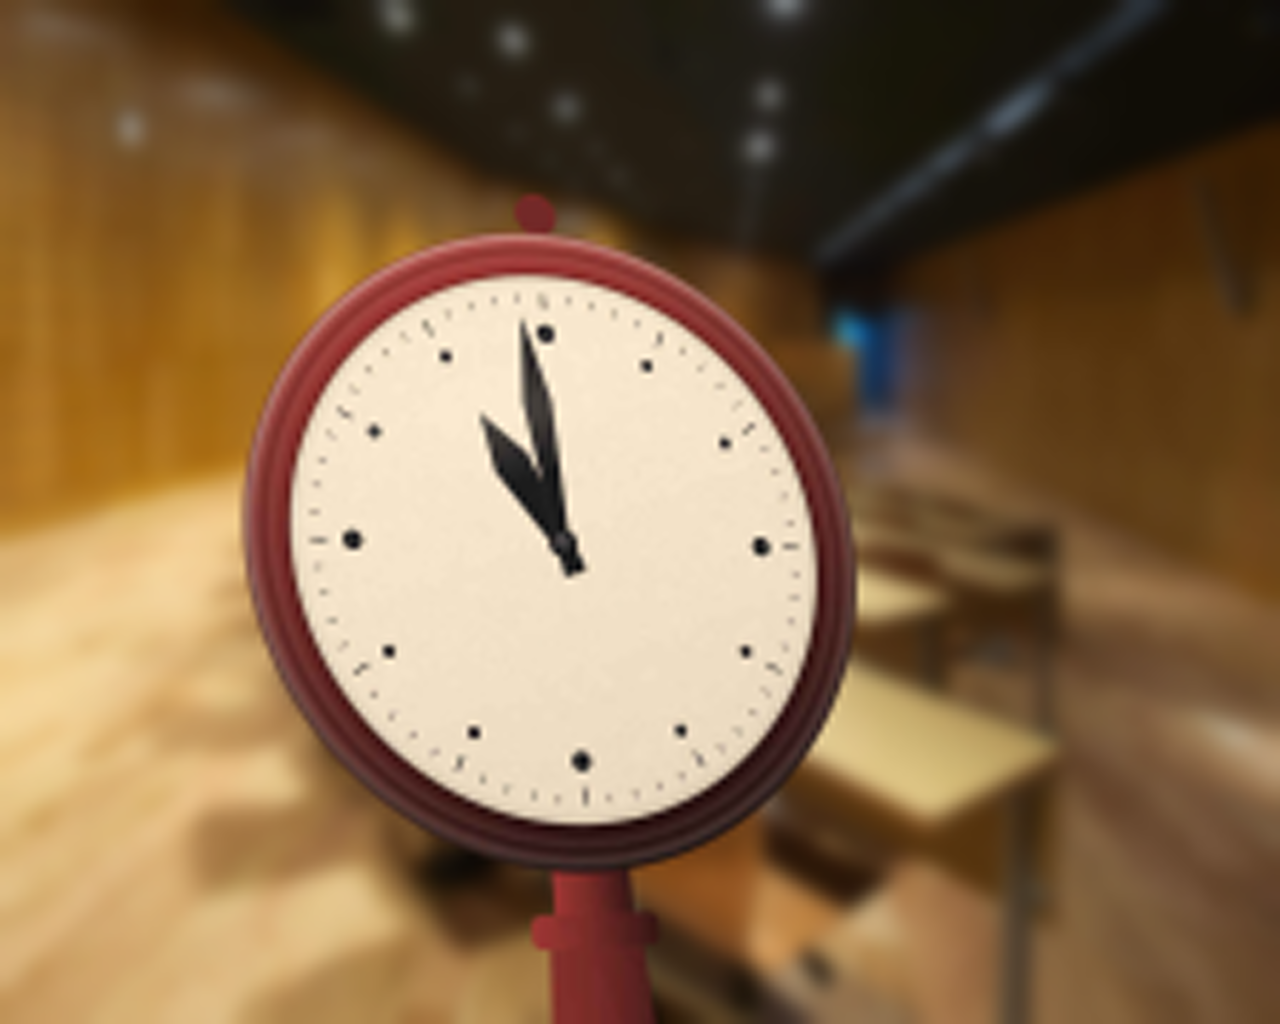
10:59
